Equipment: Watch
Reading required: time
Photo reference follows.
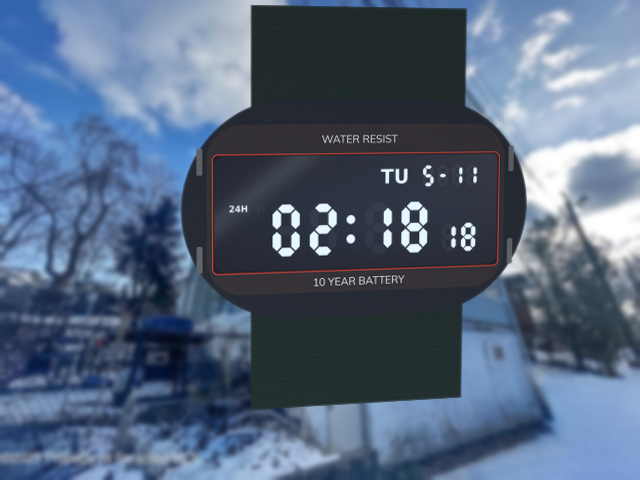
2:18:18
